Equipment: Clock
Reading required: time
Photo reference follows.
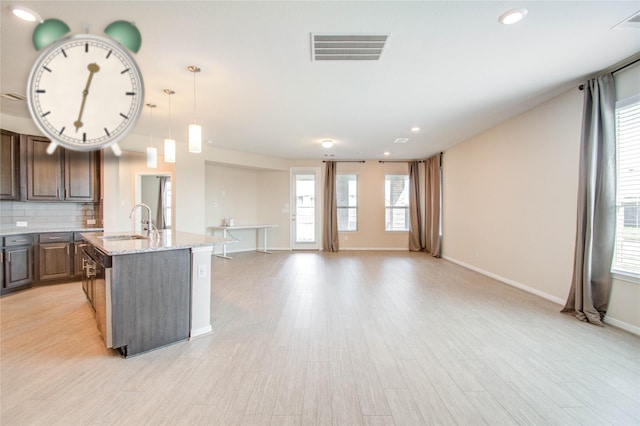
12:32
